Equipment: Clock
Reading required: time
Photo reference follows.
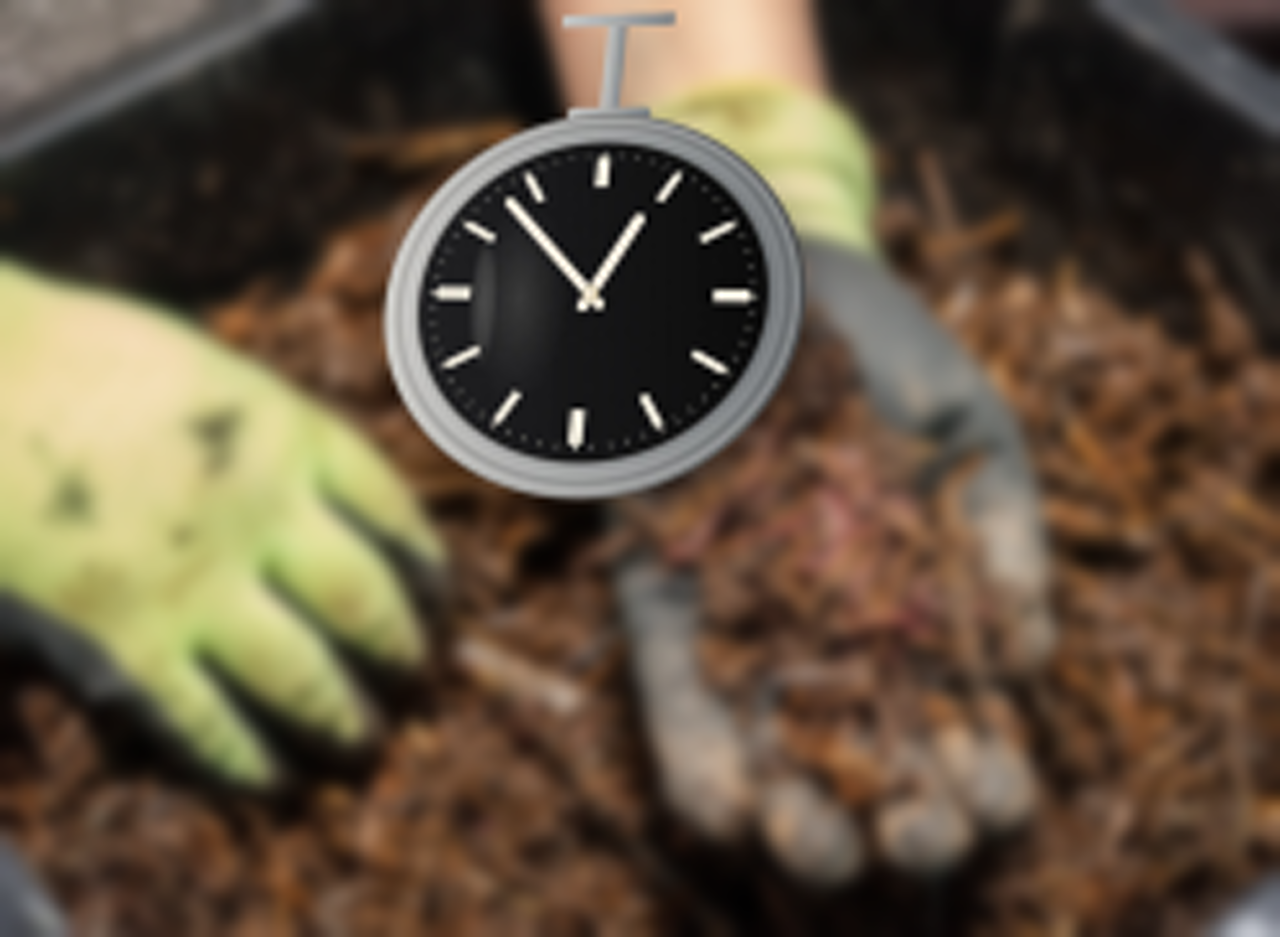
12:53
